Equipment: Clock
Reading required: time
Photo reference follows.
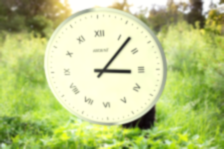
3:07
